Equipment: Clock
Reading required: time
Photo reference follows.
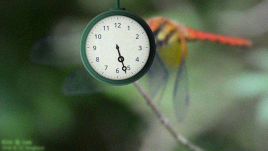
5:27
